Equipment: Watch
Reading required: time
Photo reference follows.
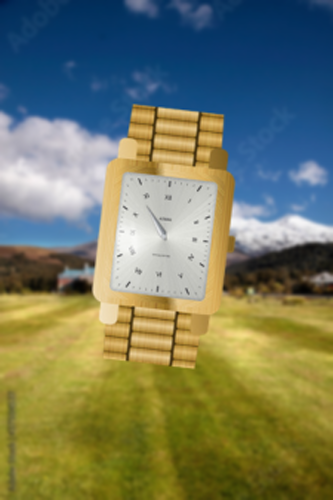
10:54
